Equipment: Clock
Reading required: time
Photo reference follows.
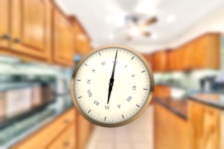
6:00
